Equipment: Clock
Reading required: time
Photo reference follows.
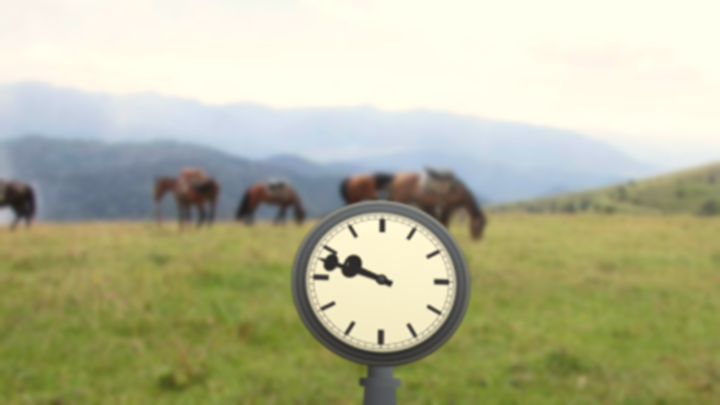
9:48
